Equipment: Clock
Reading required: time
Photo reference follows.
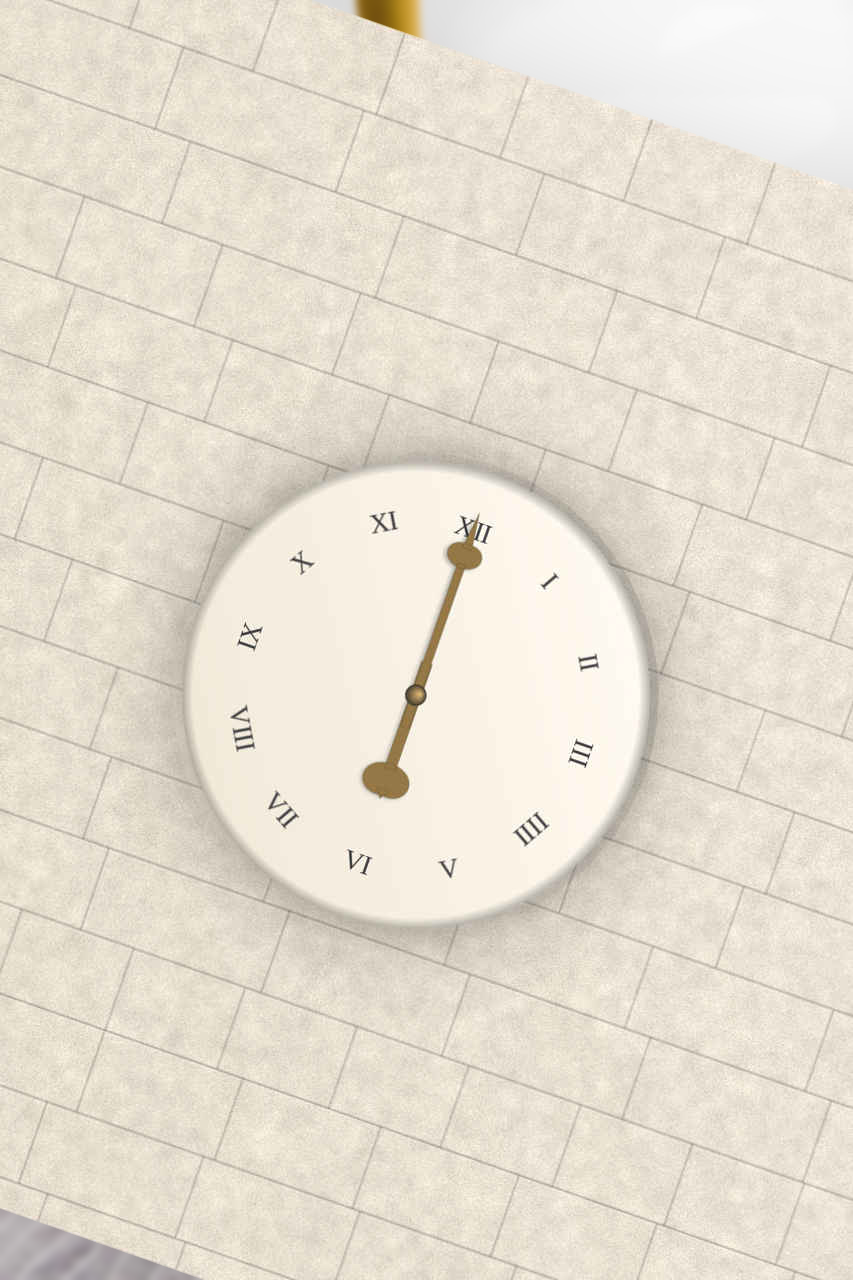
6:00
